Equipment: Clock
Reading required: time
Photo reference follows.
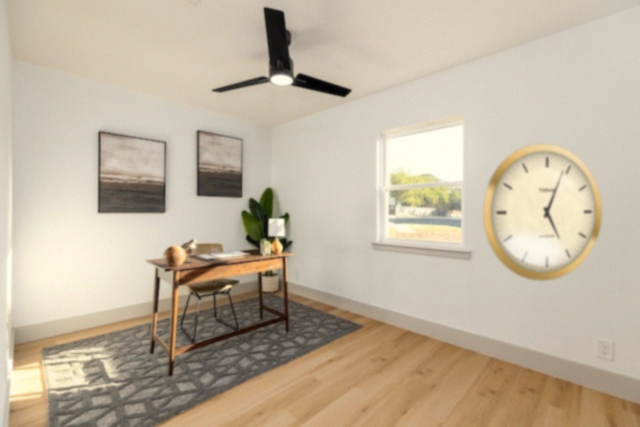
5:04
